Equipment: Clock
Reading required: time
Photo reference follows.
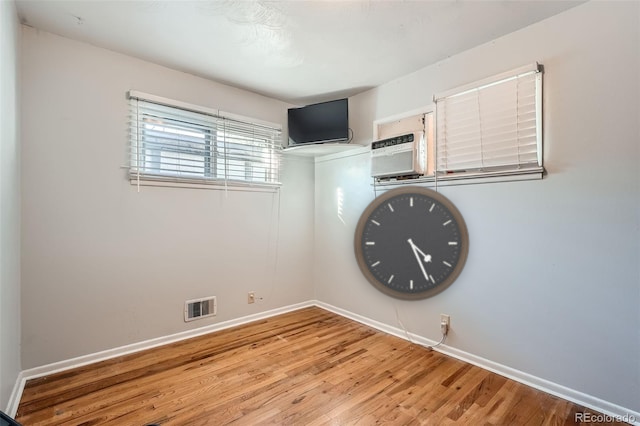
4:26
